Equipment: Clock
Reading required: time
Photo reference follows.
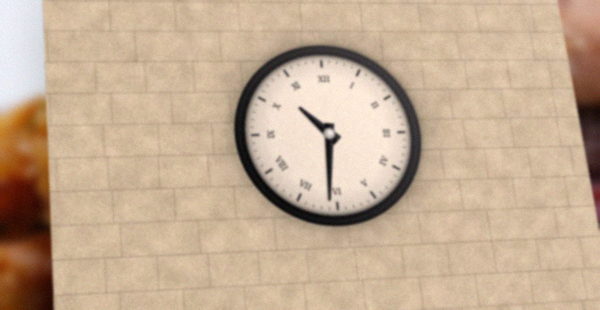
10:31
